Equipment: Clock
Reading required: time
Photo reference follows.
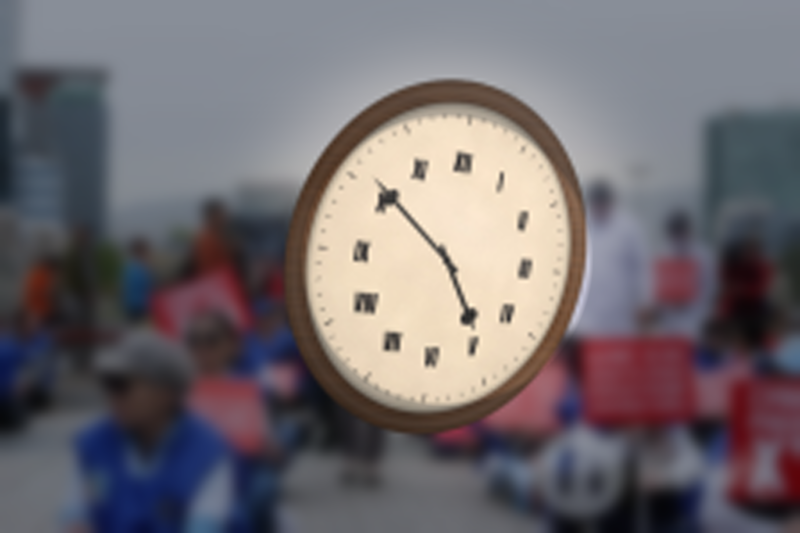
4:51
